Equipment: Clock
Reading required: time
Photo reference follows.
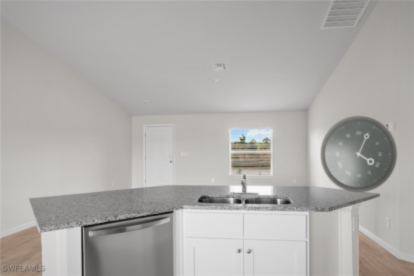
4:04
